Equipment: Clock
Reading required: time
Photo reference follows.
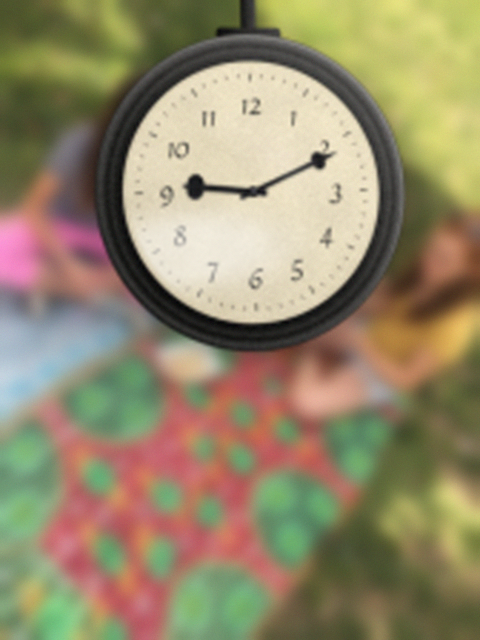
9:11
